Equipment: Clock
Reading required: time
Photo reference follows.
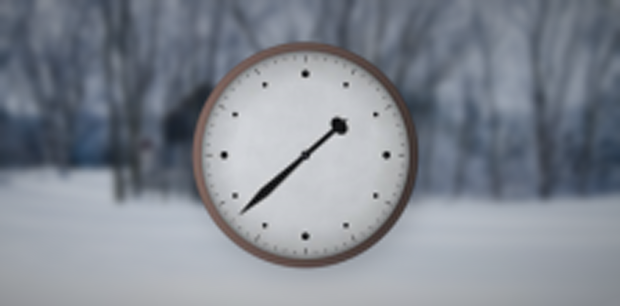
1:38
